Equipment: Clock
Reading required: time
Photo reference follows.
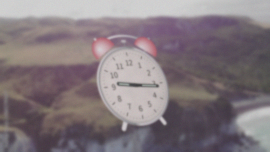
9:16
